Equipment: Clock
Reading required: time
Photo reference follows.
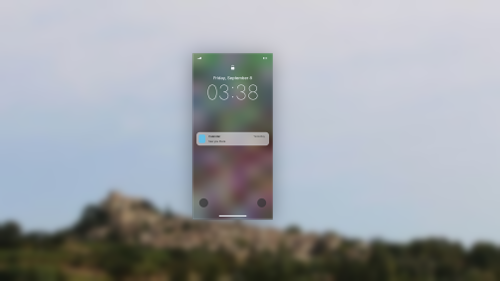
3:38
